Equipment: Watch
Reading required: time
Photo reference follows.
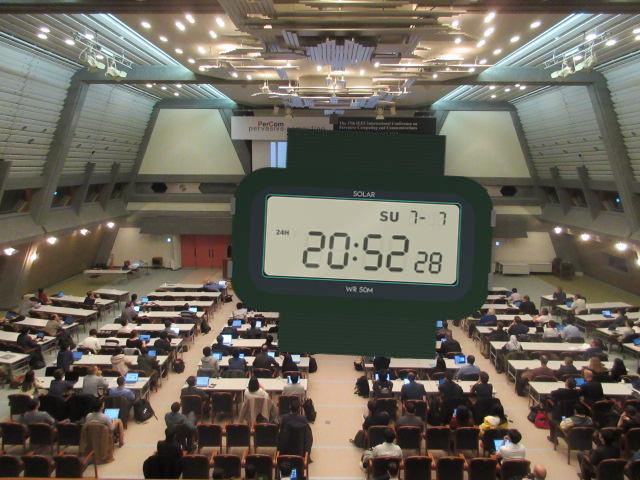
20:52:28
